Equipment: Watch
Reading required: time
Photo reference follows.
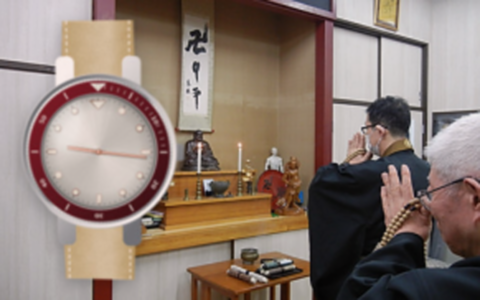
9:16
